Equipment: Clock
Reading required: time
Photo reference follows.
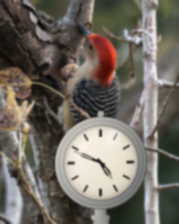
4:49
